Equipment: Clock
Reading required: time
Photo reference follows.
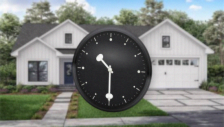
10:30
